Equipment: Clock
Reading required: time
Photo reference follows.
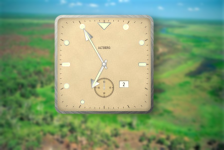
6:55
